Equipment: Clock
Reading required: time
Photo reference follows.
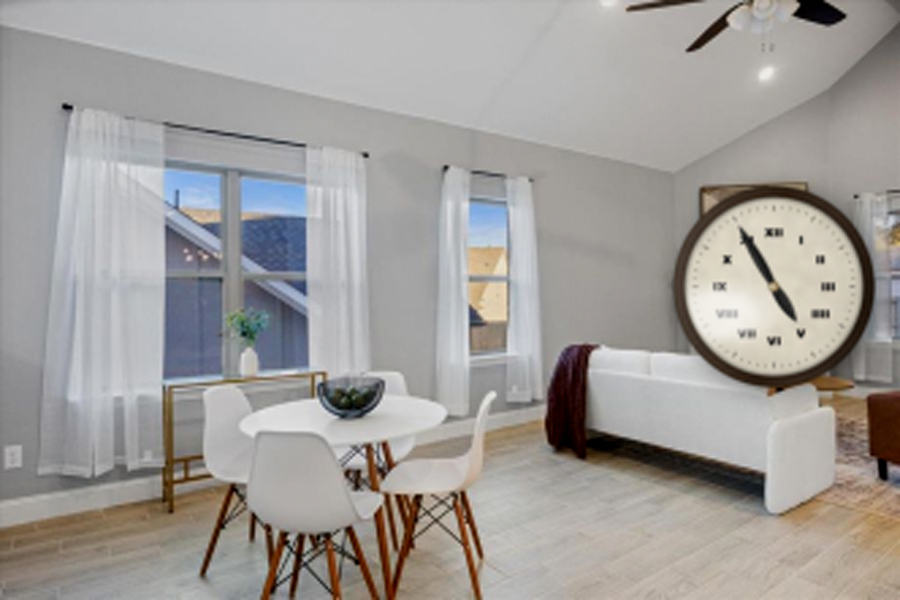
4:55
